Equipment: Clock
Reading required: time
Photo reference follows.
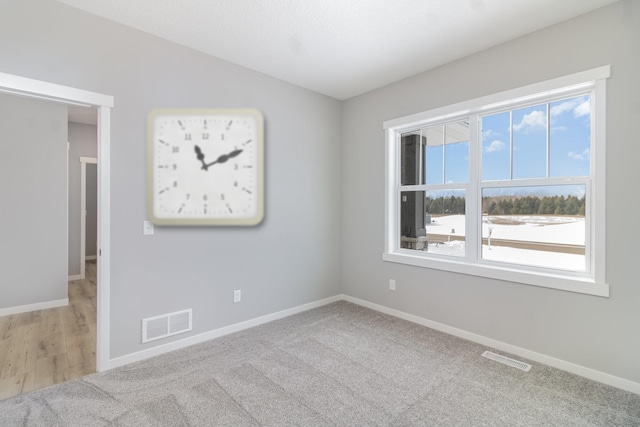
11:11
